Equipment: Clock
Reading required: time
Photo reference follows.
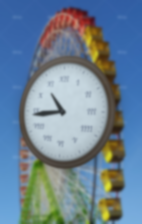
10:44
